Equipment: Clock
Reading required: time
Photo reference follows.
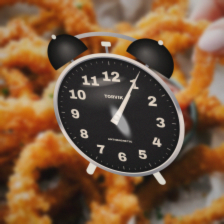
1:05
